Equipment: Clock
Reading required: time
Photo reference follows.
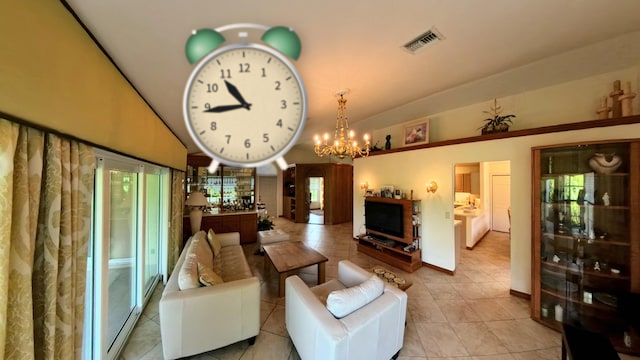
10:44
